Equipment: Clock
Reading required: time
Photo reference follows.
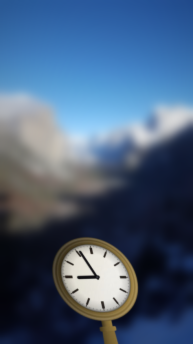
8:56
